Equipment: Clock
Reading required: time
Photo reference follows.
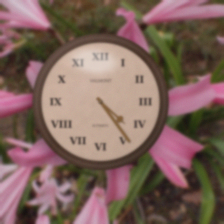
4:24
